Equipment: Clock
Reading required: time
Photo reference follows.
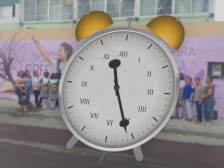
11:26
